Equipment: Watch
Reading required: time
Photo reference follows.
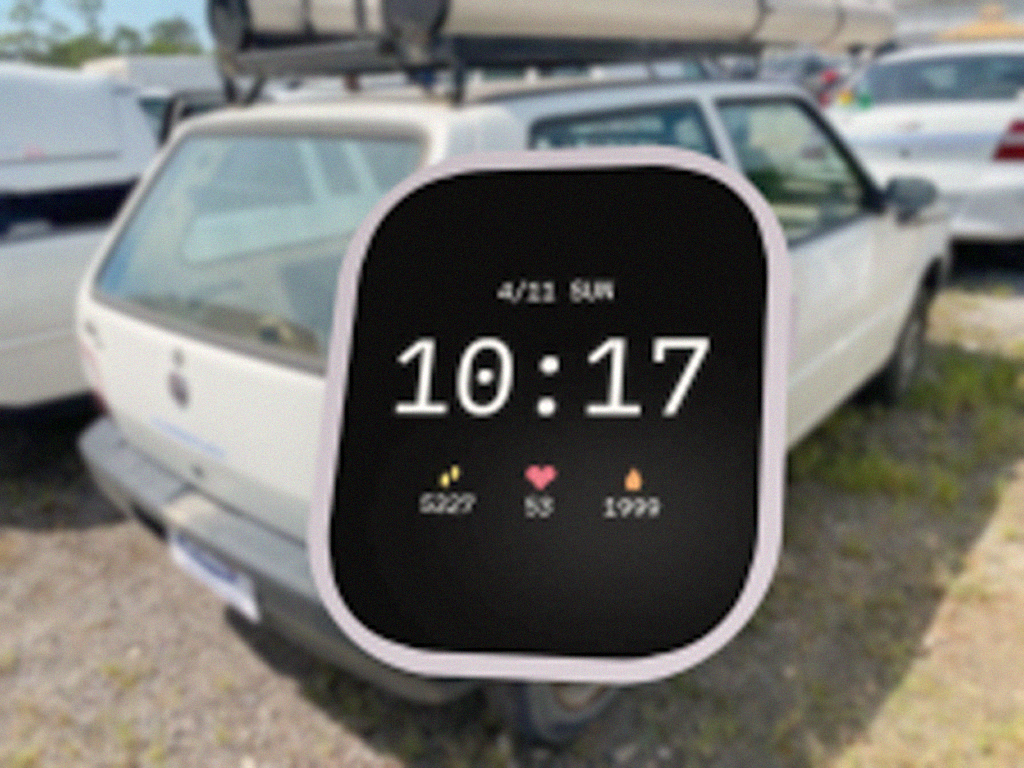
10:17
